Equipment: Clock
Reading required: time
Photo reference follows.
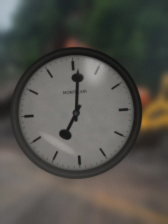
7:01
